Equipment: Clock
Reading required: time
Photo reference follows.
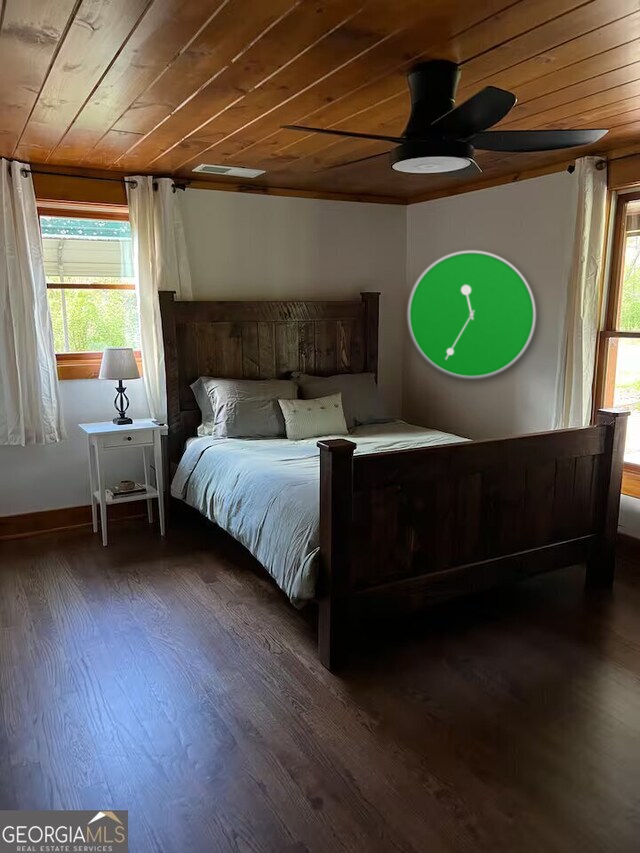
11:35
